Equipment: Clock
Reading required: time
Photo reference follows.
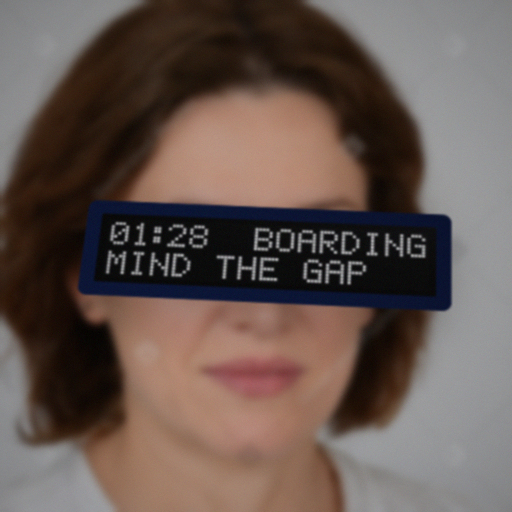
1:28
